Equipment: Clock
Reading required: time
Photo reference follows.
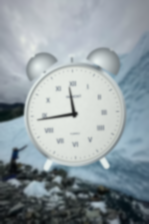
11:44
